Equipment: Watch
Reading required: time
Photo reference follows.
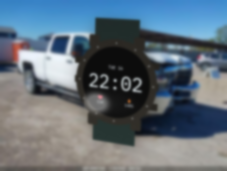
22:02
